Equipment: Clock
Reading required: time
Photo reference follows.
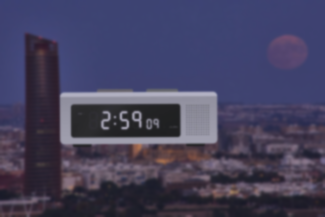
2:59
